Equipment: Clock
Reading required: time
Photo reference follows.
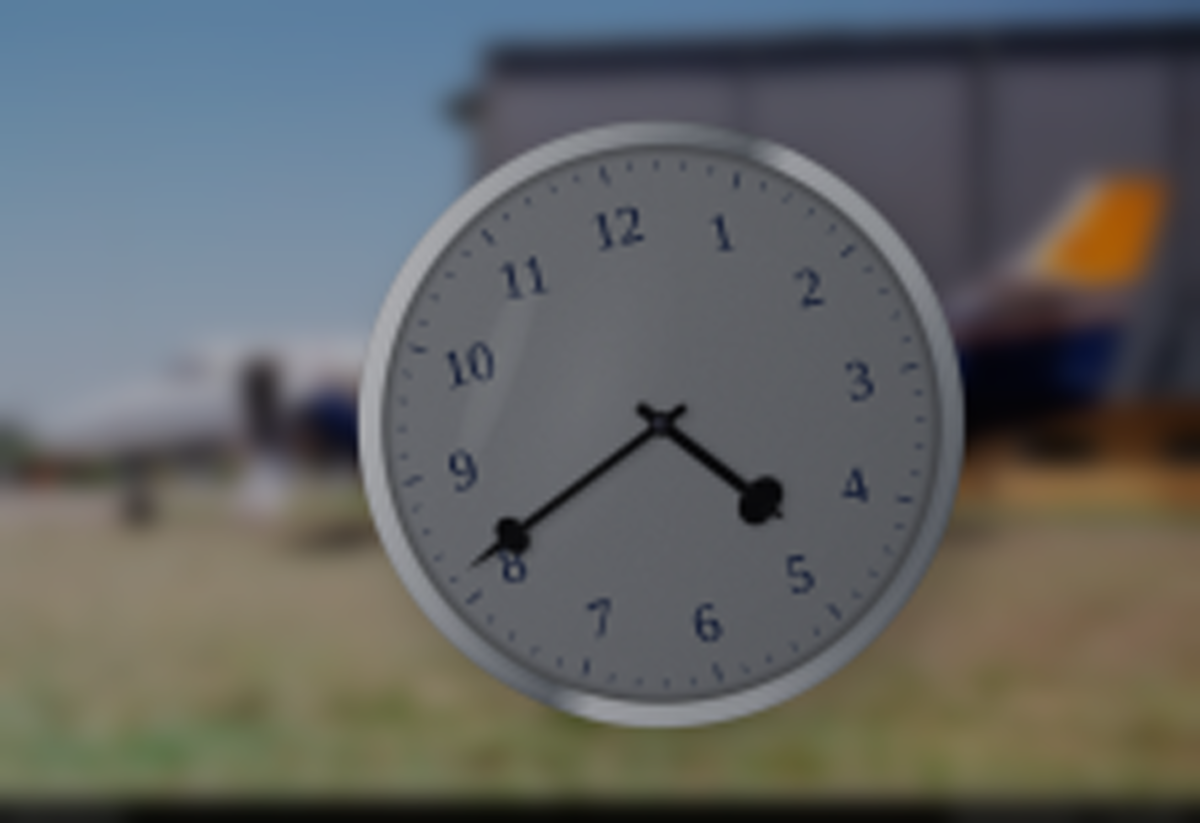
4:41
